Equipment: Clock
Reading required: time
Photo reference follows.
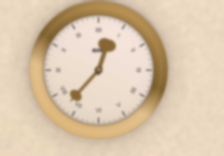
12:37
